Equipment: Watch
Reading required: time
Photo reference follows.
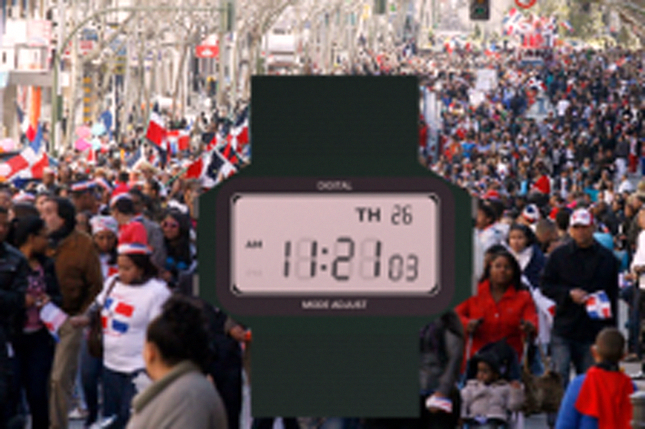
11:21:03
